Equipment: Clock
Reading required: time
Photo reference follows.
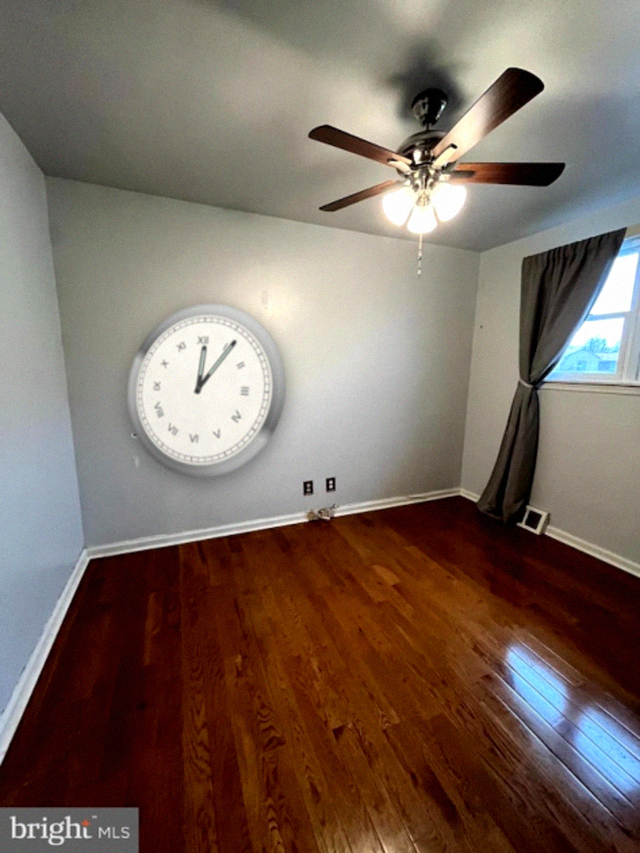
12:06
